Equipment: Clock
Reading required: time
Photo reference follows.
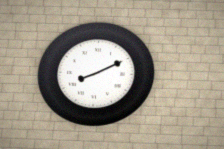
8:10
